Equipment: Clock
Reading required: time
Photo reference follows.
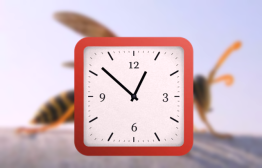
12:52
